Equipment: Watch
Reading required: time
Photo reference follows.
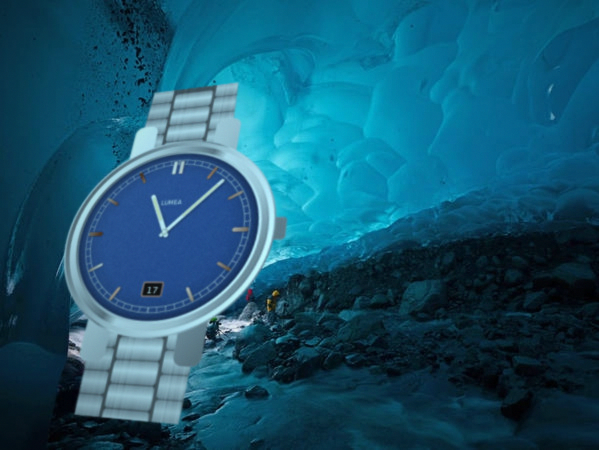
11:07
